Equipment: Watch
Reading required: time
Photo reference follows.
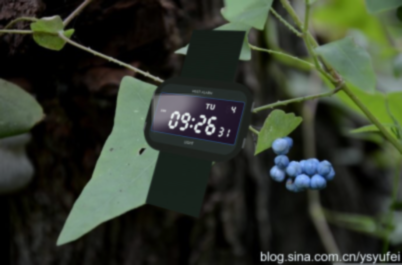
9:26
